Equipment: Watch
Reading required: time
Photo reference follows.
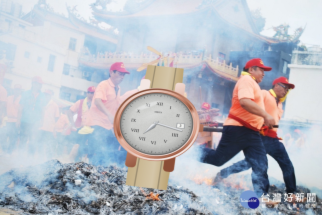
7:17
